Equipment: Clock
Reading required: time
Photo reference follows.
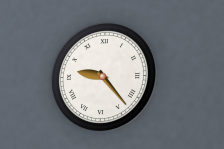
9:23
